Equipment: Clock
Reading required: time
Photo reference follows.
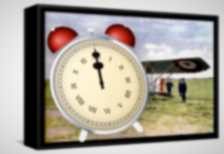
12:00
